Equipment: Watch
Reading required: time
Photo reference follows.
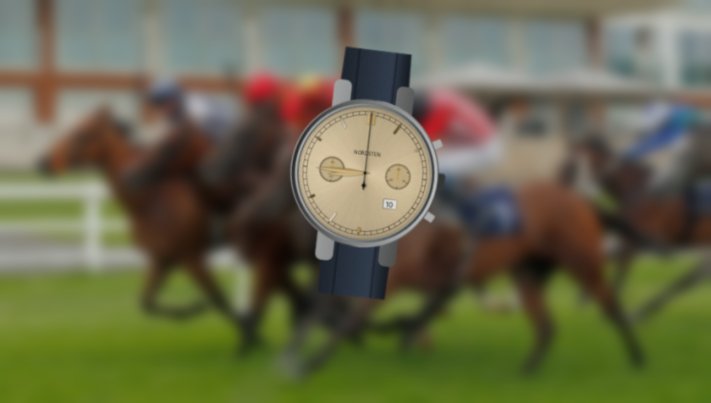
8:45
